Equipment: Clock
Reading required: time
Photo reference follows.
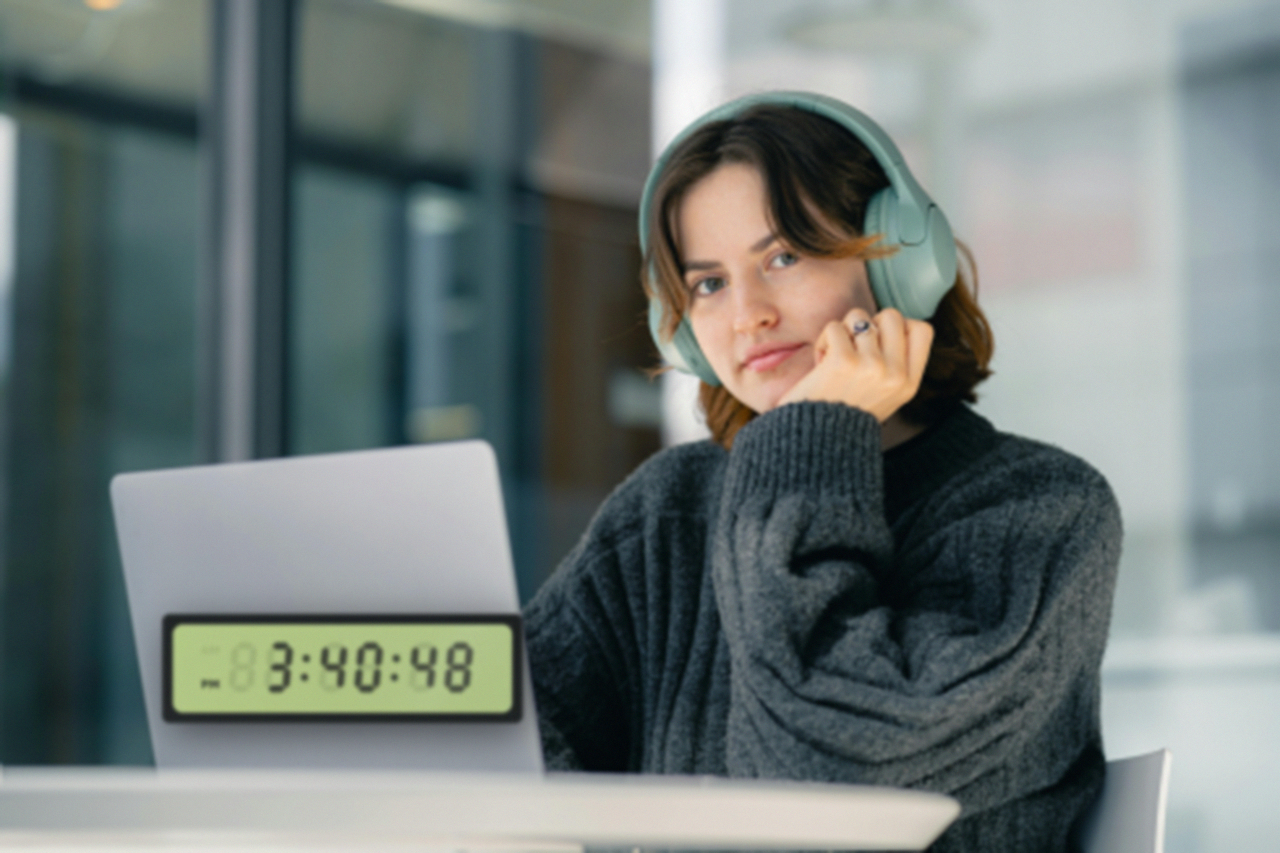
3:40:48
